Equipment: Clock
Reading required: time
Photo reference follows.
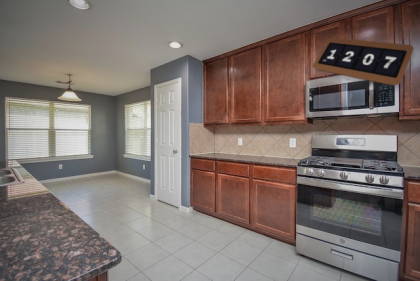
12:07
